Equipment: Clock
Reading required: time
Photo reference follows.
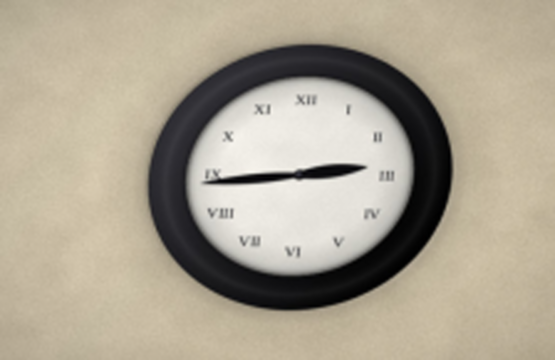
2:44
